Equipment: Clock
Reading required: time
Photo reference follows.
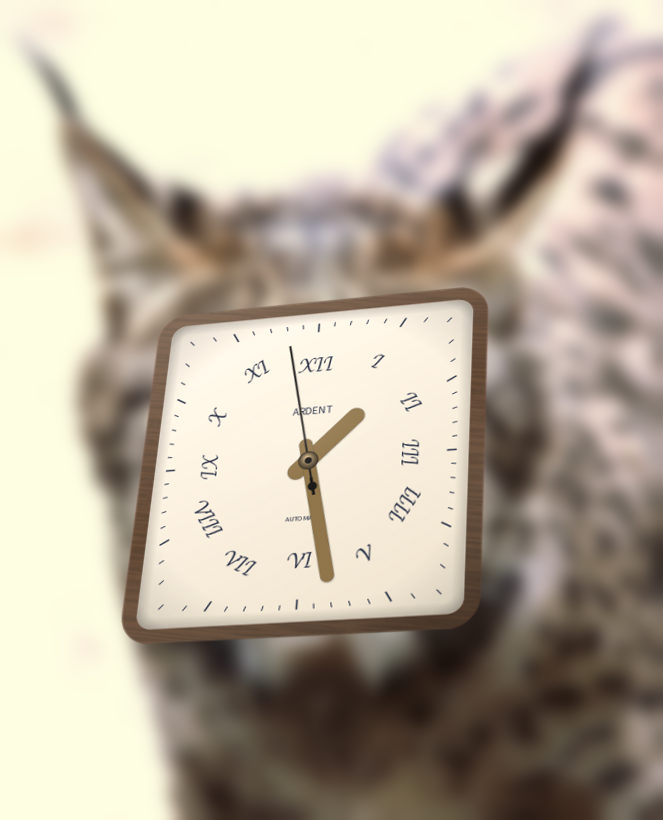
1:27:58
